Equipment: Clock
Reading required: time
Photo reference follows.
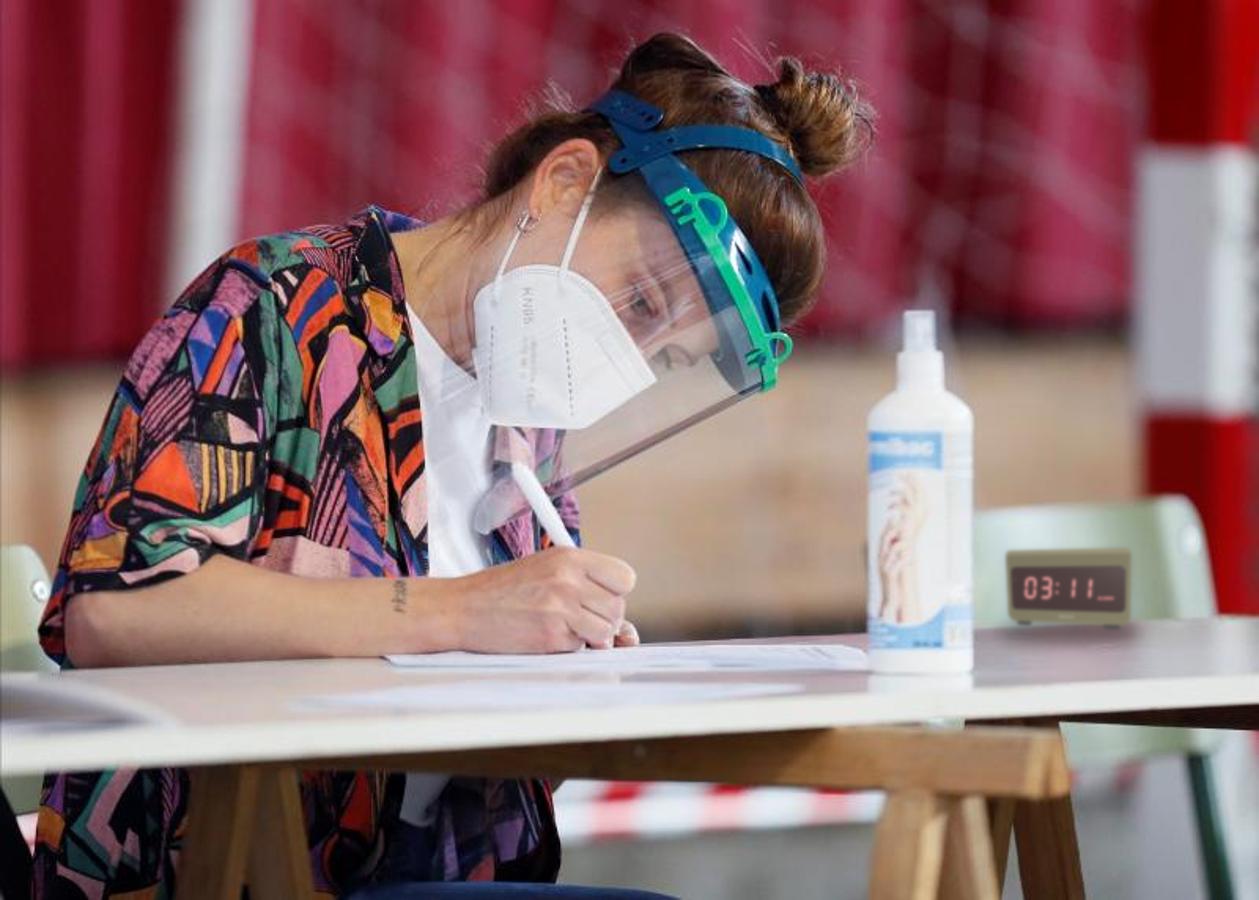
3:11
